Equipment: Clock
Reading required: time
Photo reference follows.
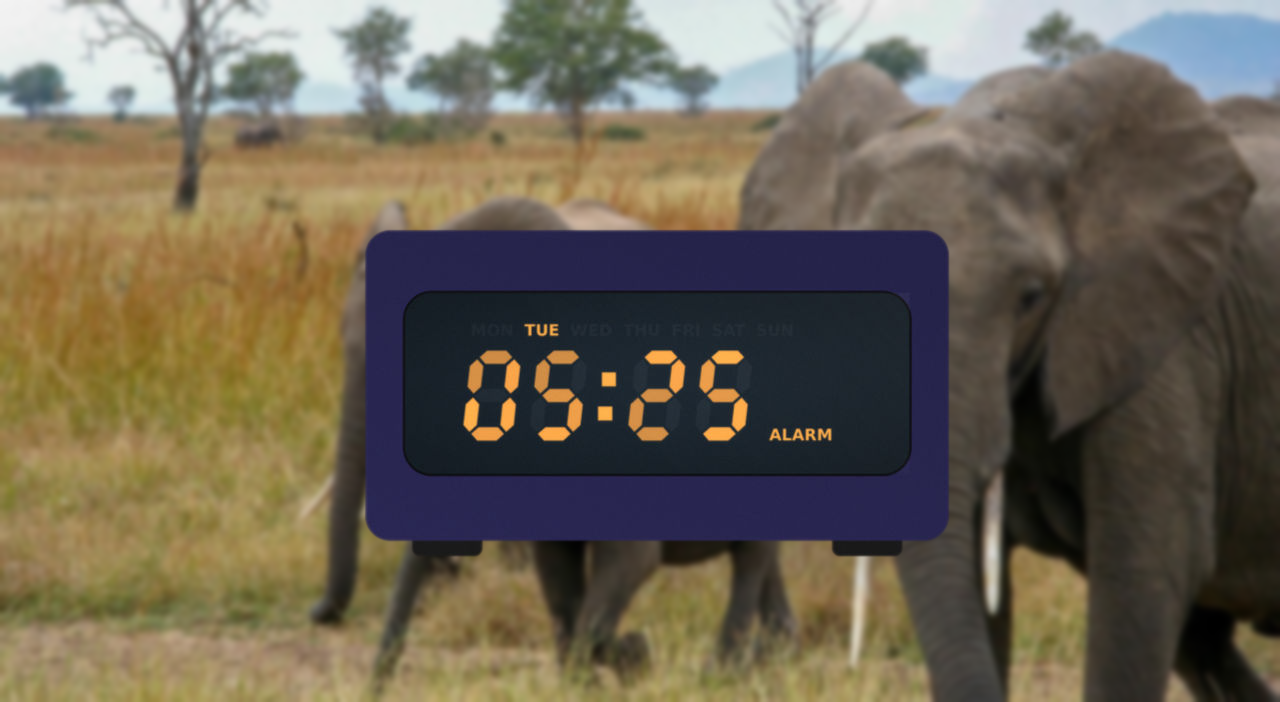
5:25
